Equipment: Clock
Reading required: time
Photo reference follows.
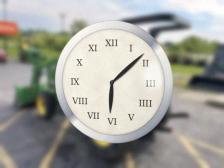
6:08
